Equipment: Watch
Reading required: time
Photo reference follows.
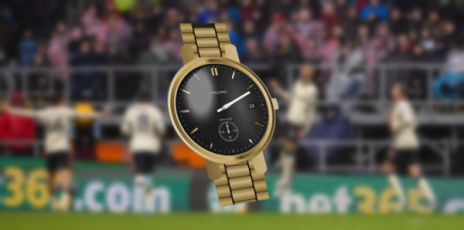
2:11
